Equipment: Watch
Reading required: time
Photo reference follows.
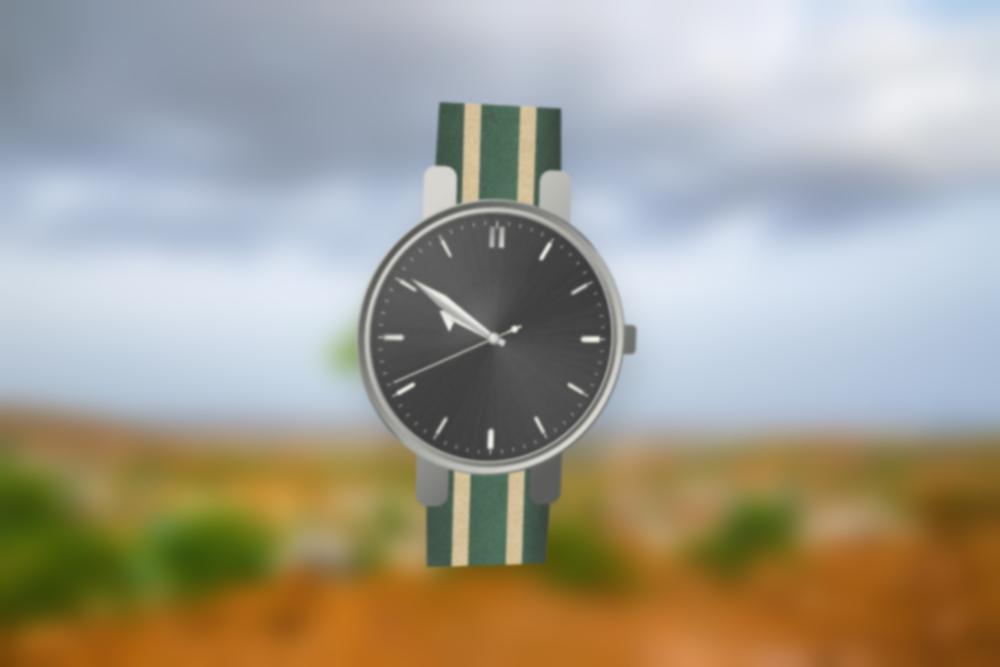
9:50:41
